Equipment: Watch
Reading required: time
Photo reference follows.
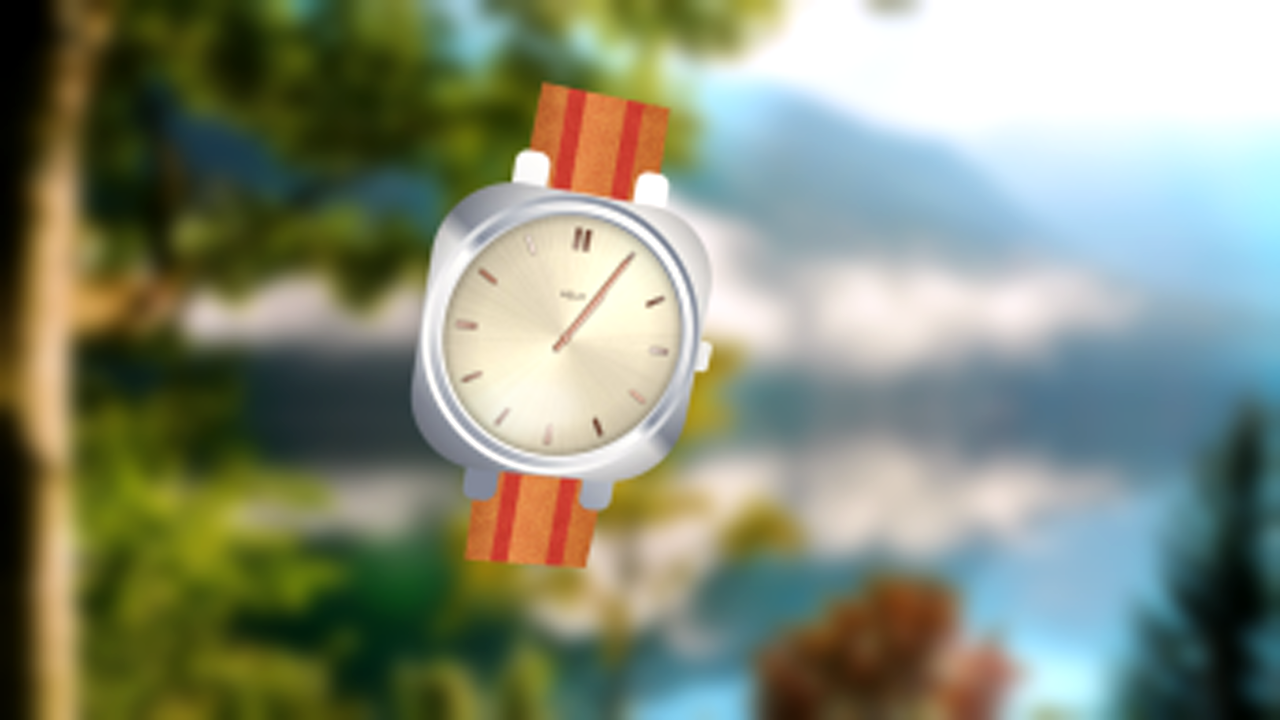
1:05
